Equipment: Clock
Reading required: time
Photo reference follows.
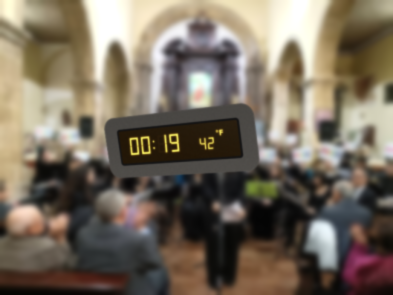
0:19
